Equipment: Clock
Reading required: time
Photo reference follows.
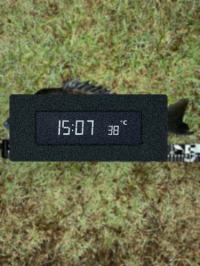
15:07
